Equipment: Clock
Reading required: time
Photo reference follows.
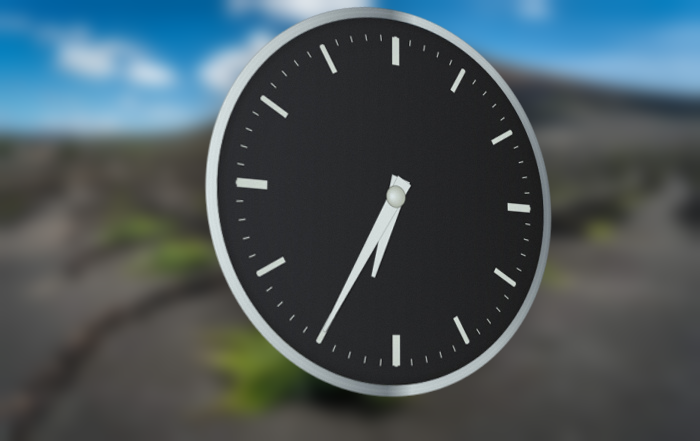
6:35
